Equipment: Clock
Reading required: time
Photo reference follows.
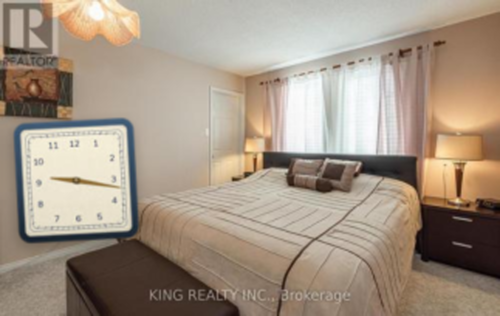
9:17
